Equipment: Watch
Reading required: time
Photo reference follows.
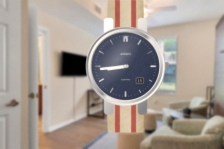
8:44
